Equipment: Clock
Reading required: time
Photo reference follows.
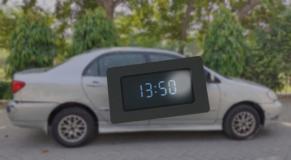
13:50
